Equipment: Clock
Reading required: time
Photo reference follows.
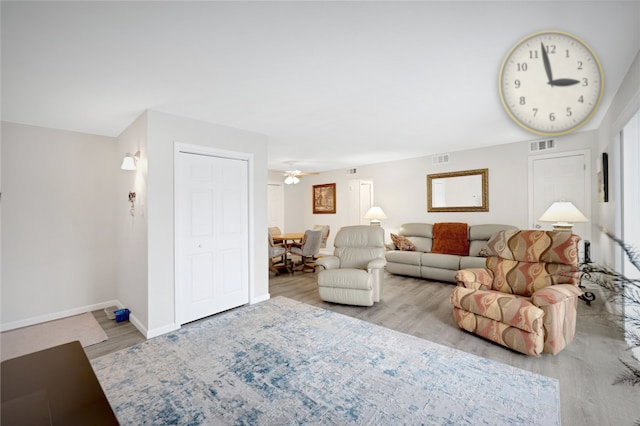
2:58
